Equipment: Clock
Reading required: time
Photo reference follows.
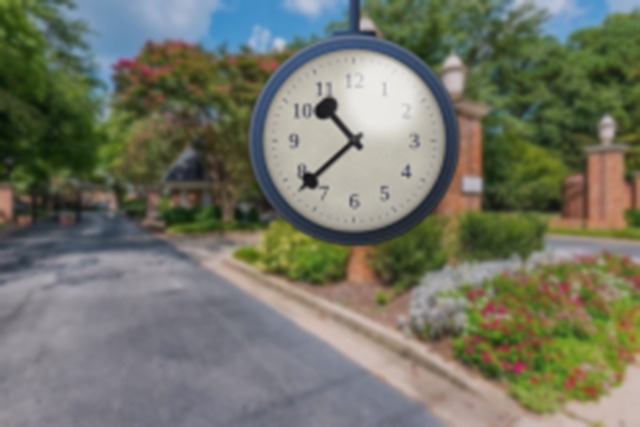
10:38
